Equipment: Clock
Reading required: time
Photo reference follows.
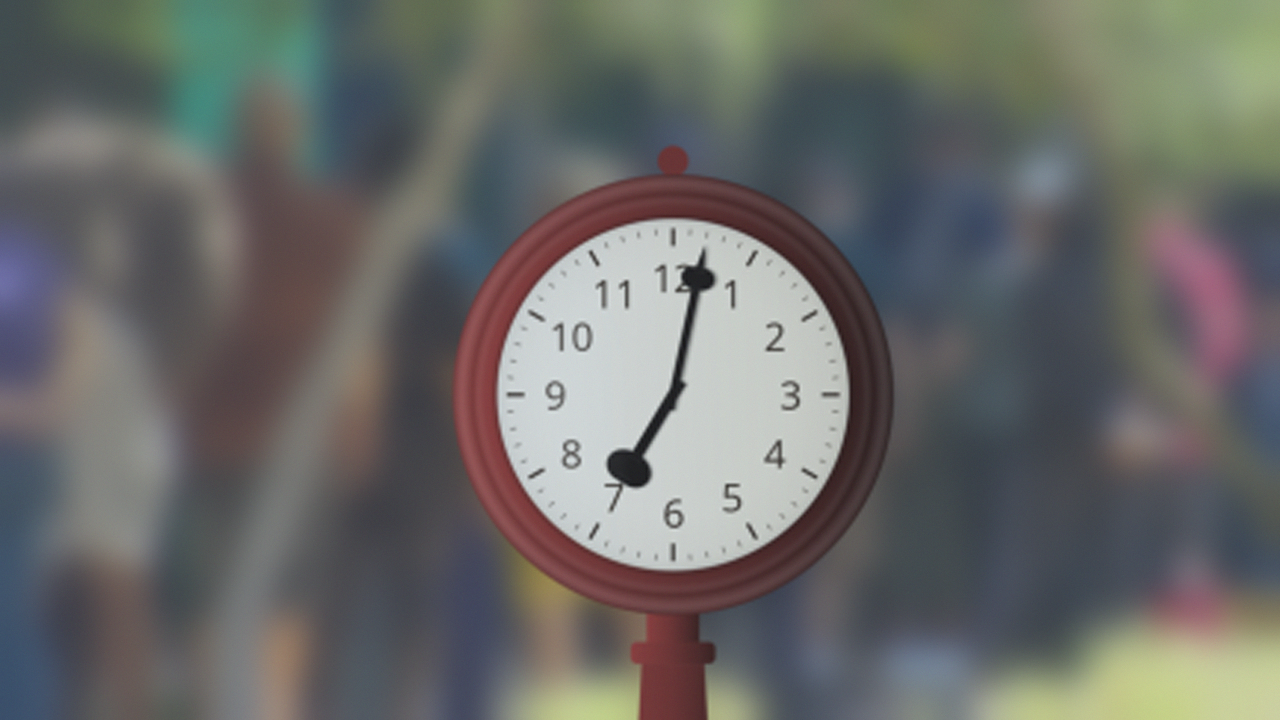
7:02
